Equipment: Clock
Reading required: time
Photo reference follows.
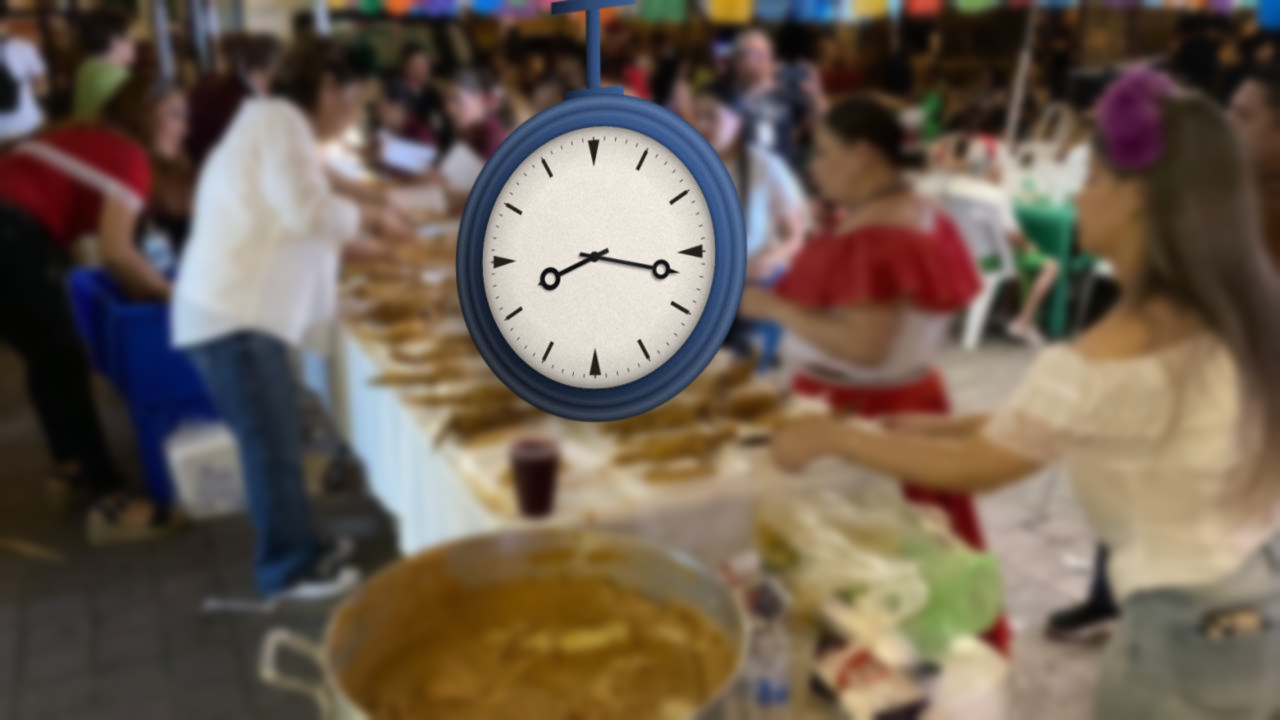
8:17
